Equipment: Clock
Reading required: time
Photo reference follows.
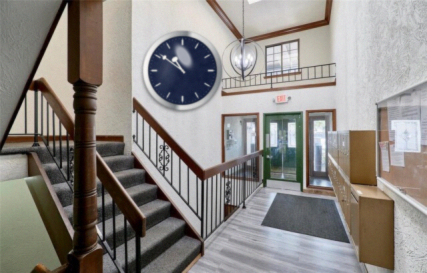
10:51
